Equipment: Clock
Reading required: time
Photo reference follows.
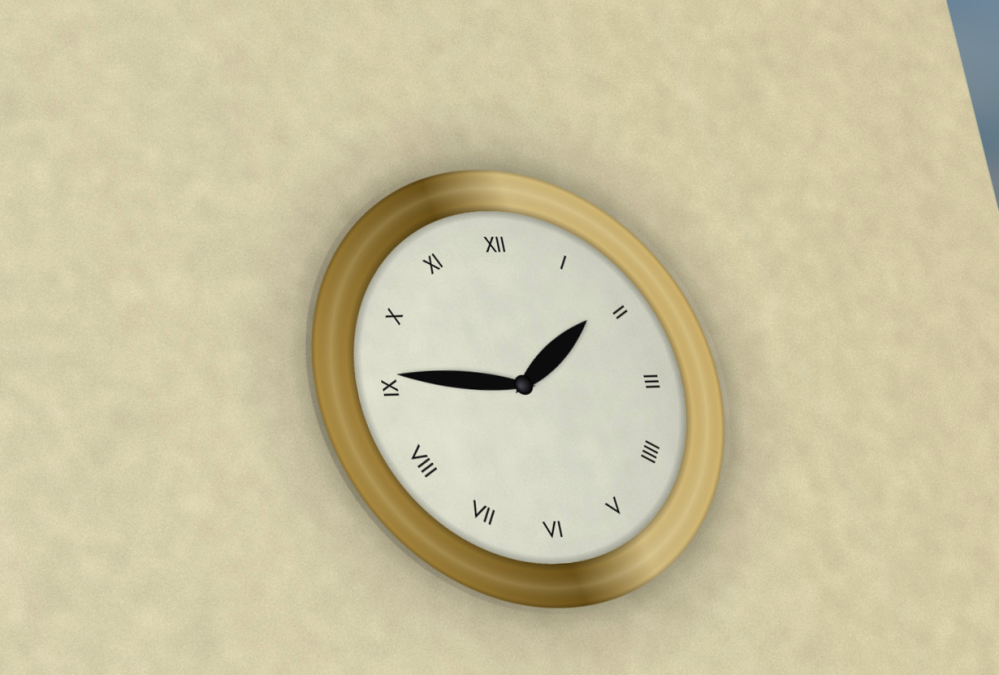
1:46
